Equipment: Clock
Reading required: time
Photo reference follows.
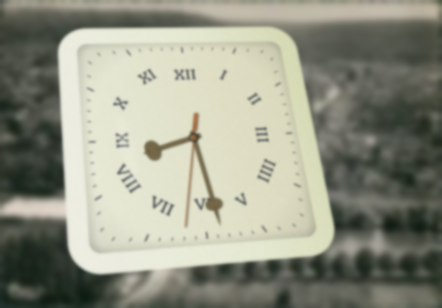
8:28:32
